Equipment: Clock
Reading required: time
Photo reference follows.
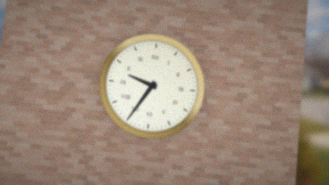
9:35
